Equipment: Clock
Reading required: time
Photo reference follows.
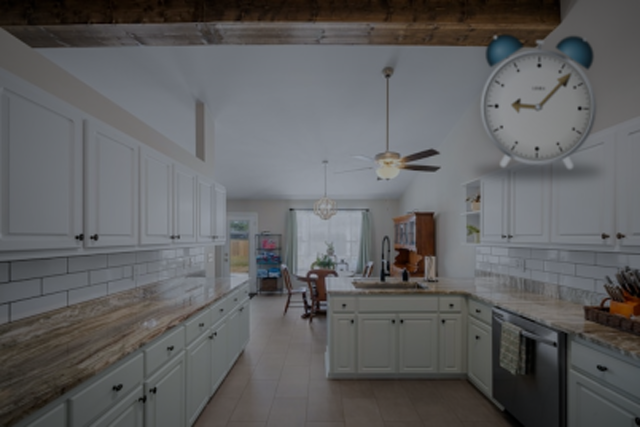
9:07
